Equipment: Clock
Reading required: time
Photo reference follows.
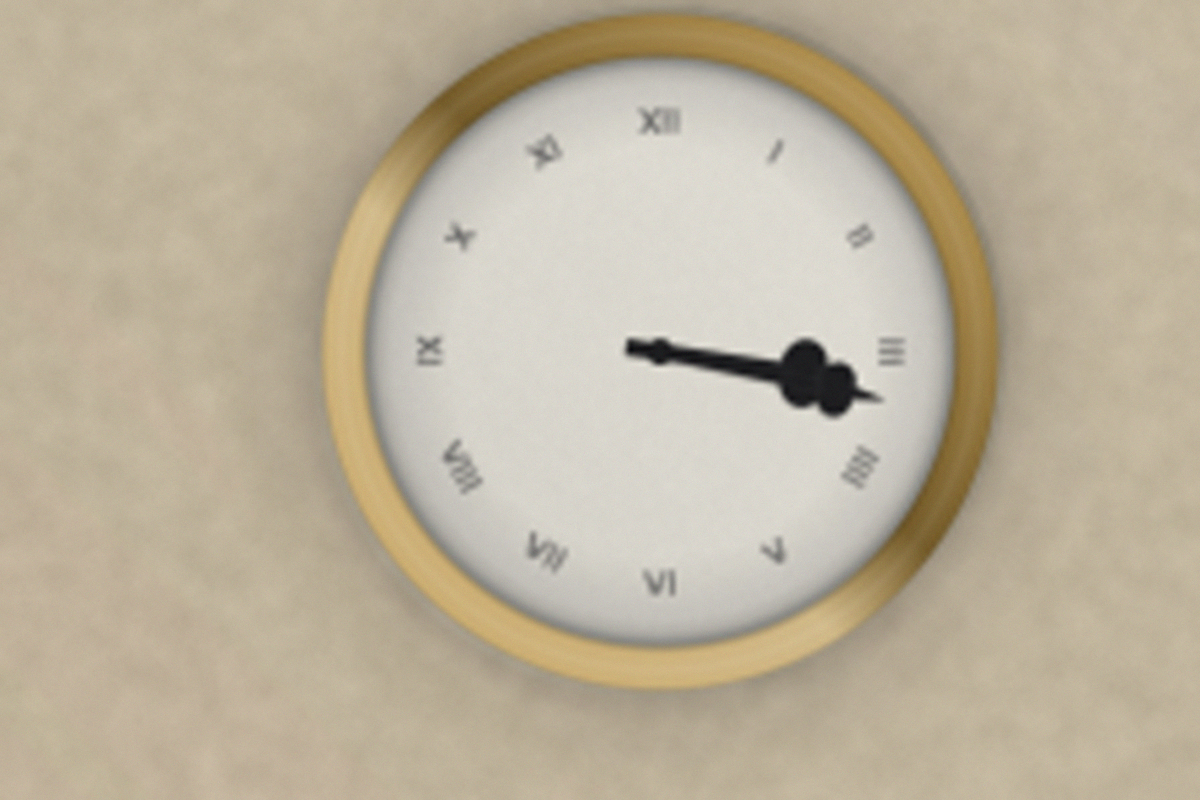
3:17
